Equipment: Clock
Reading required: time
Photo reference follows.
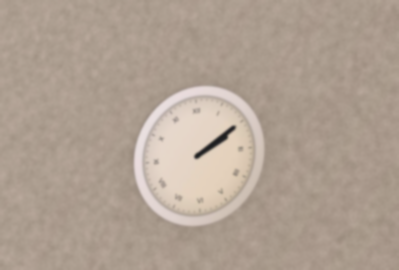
2:10
